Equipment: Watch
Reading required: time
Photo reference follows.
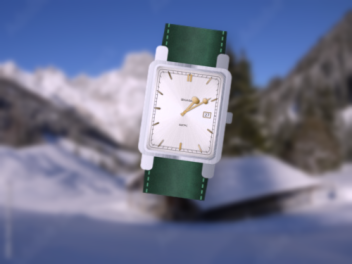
1:09
